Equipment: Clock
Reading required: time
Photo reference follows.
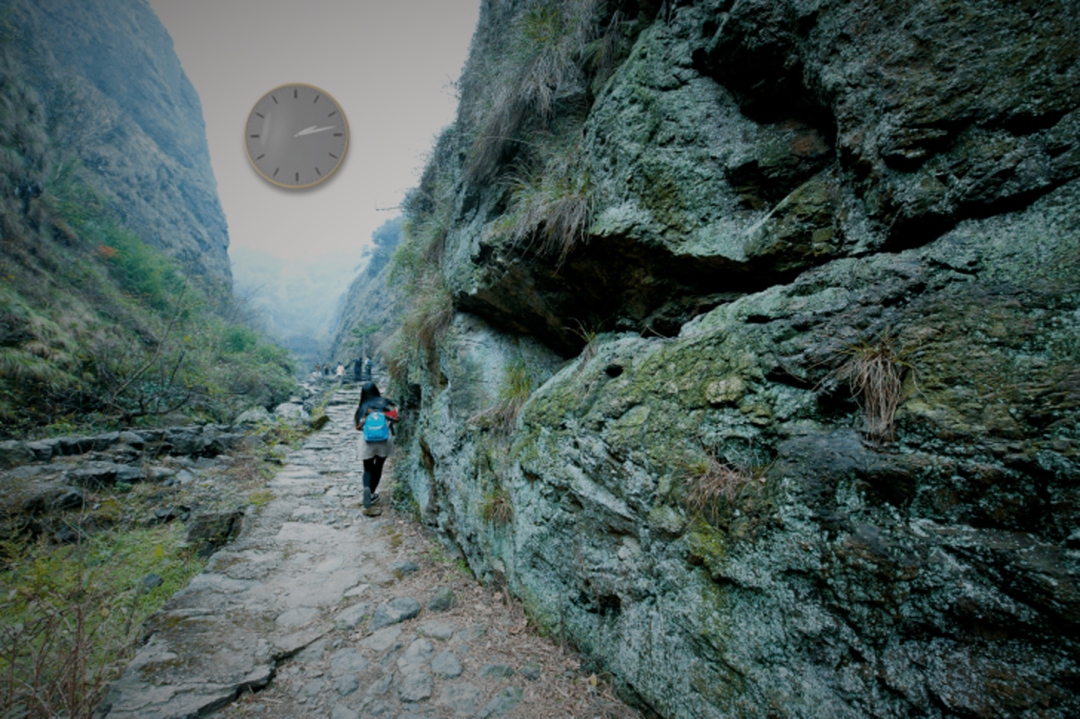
2:13
